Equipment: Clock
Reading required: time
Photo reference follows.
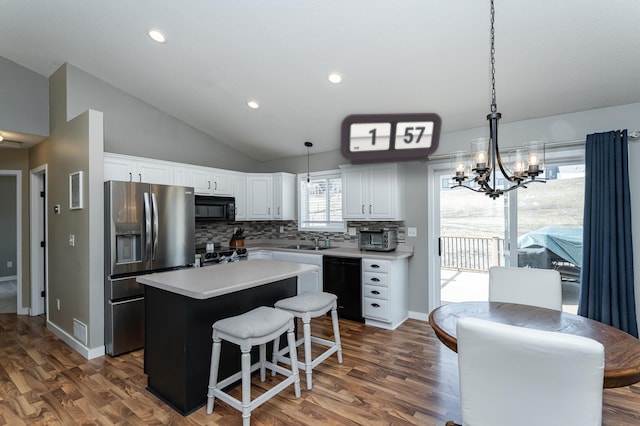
1:57
